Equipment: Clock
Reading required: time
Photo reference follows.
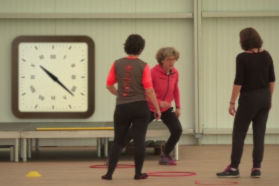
10:22
